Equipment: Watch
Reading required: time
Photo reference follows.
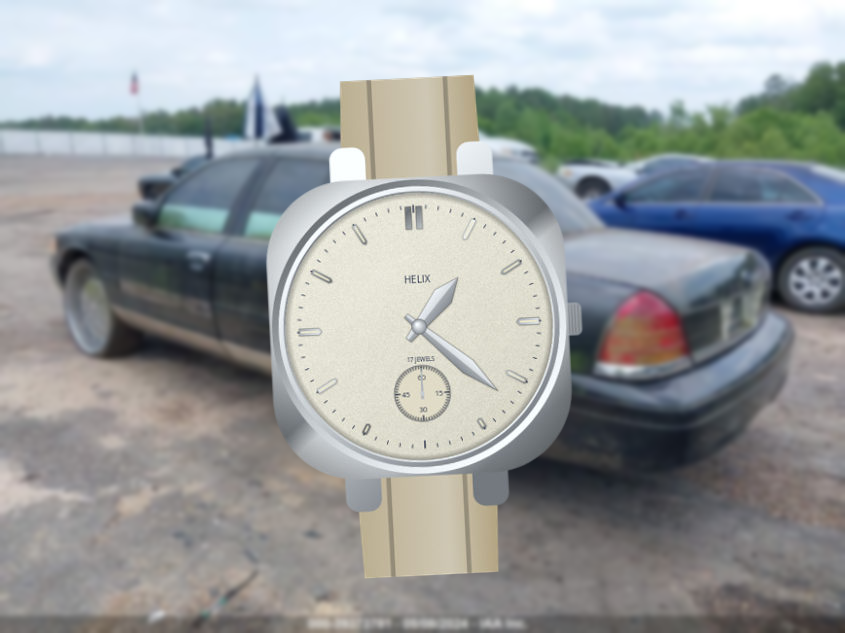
1:22
